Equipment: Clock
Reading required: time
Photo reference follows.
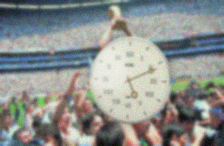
5:11
